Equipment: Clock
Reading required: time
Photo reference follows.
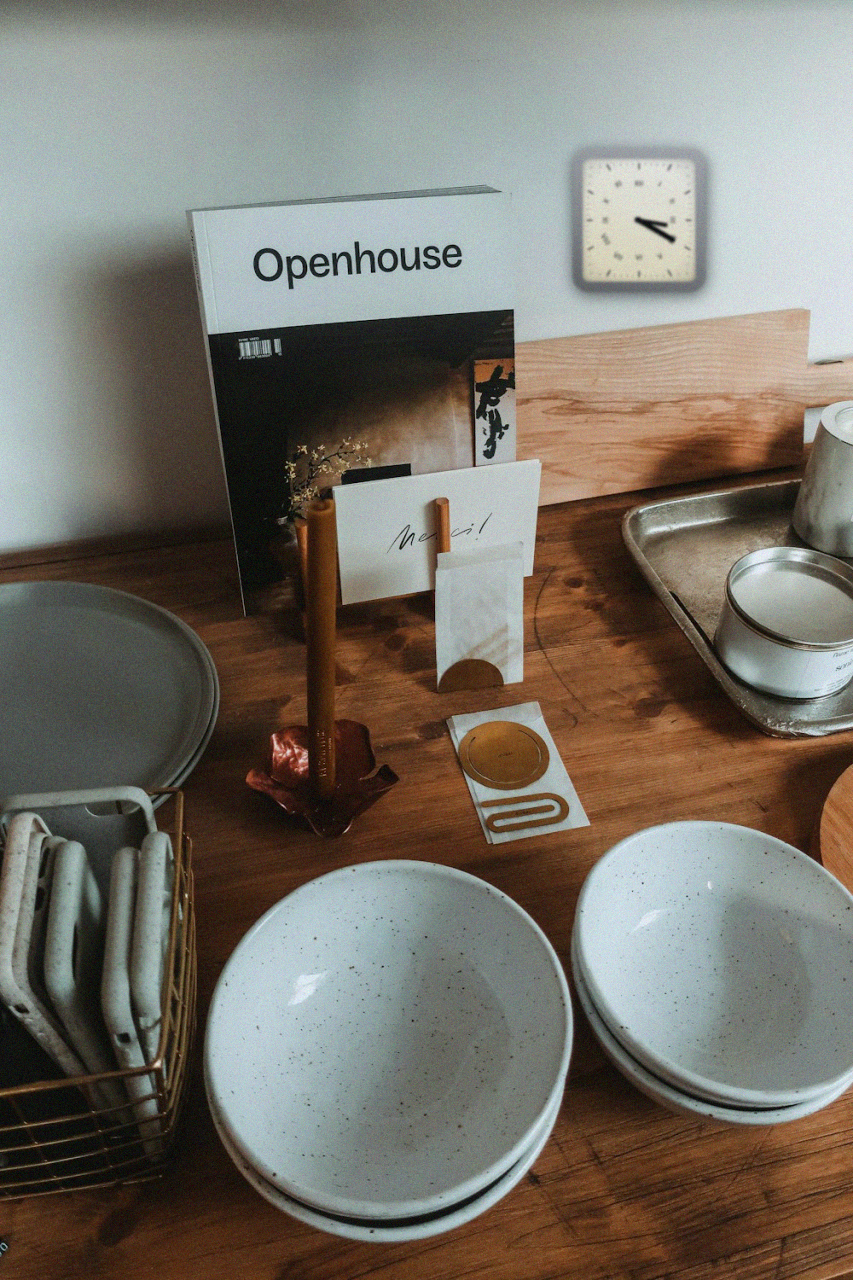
3:20
